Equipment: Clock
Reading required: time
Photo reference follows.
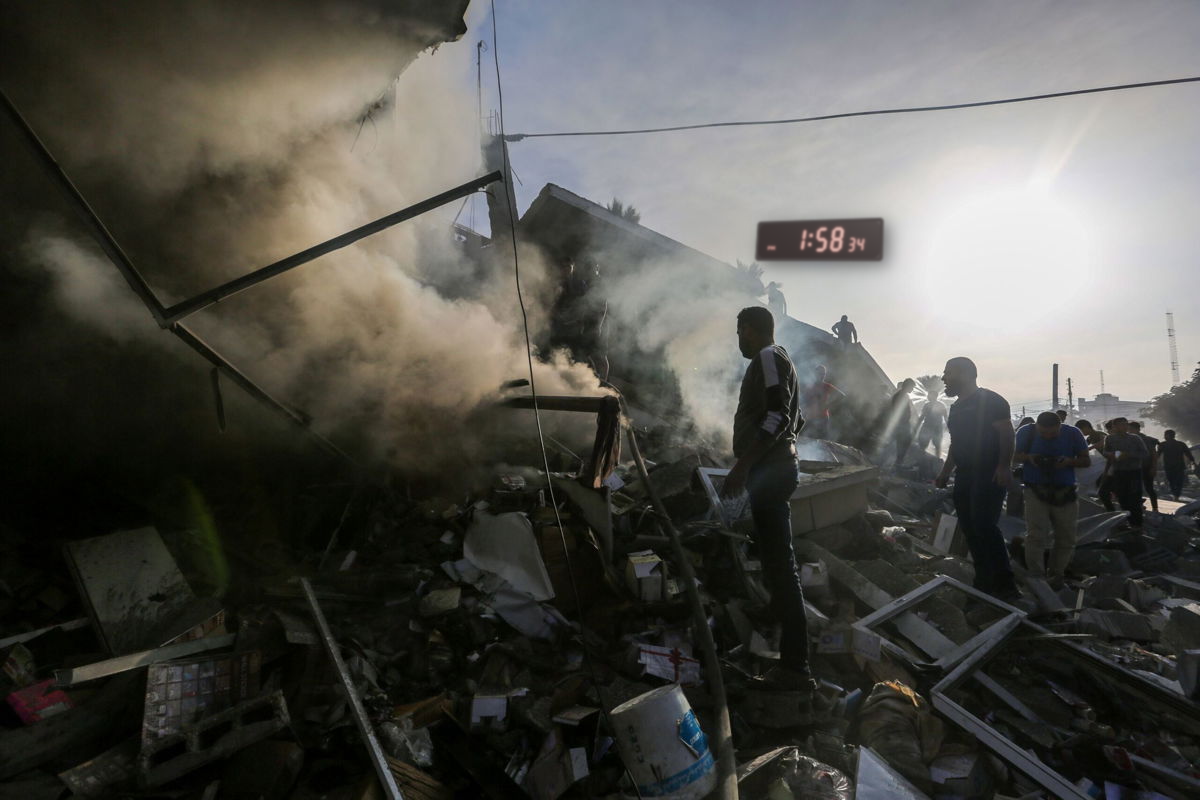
1:58:34
